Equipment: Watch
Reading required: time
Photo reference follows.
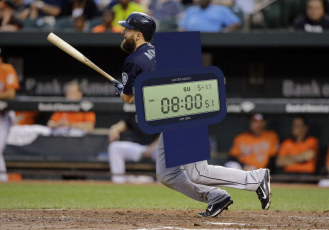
8:00:51
